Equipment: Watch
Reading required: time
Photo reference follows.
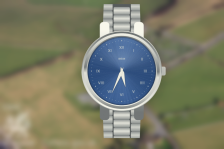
5:34
